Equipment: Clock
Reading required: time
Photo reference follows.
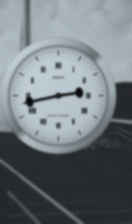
2:43
